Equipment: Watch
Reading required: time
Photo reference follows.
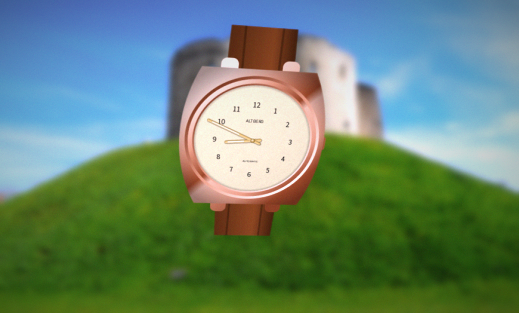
8:49
